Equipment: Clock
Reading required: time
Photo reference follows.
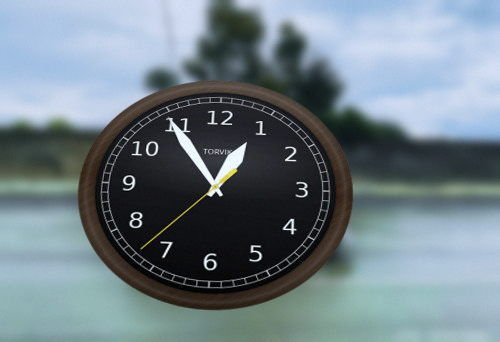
12:54:37
